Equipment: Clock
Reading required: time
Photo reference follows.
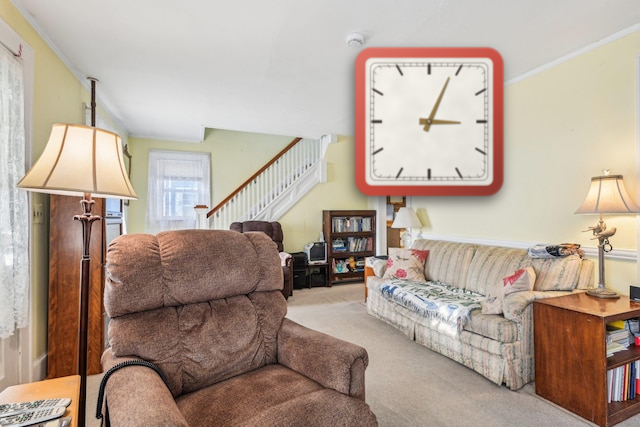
3:04
